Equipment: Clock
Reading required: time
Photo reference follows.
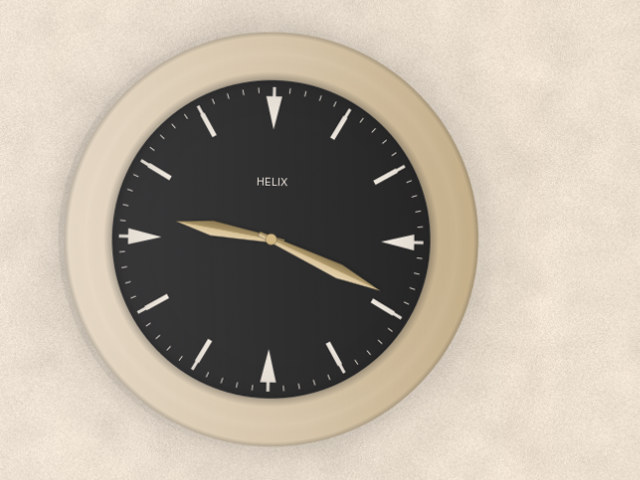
9:19
